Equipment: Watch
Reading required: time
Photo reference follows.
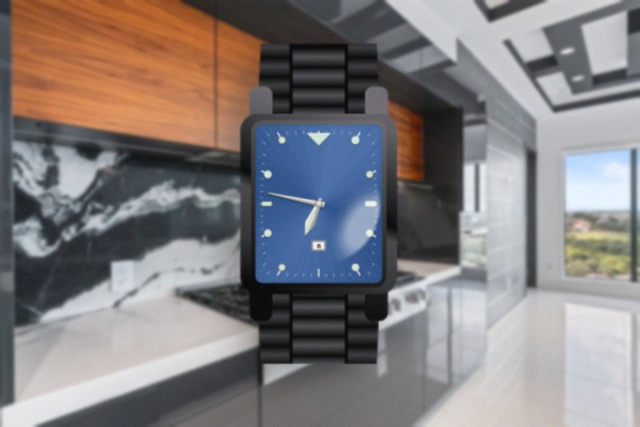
6:47
